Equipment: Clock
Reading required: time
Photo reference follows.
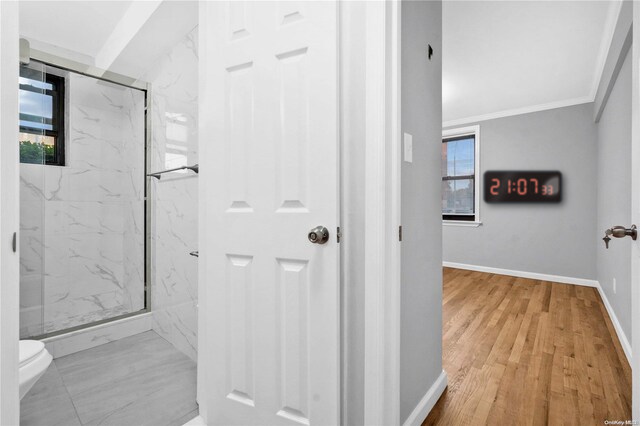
21:07
